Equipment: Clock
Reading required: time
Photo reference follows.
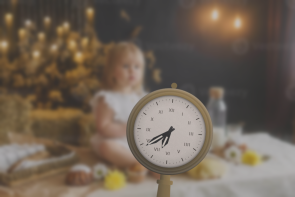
6:39
